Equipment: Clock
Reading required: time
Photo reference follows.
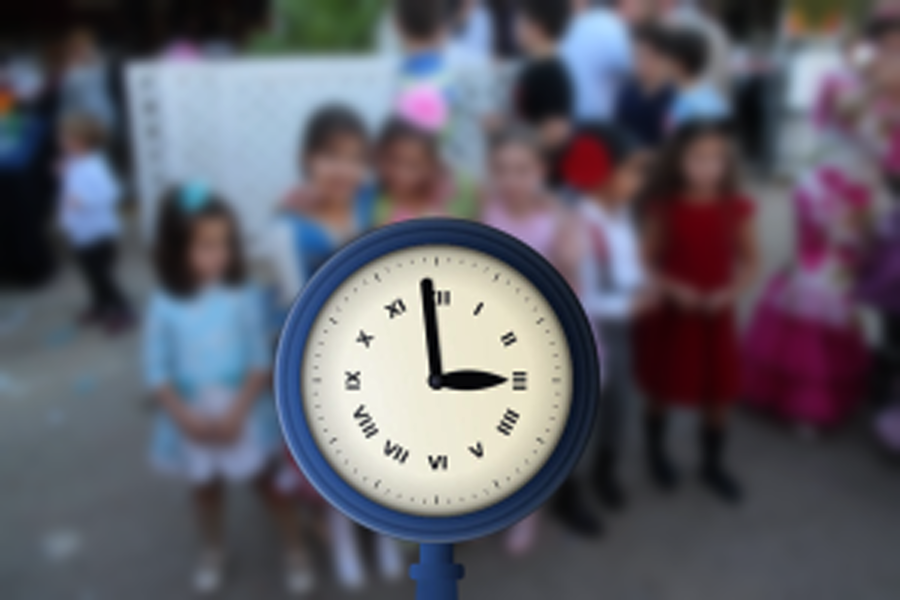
2:59
